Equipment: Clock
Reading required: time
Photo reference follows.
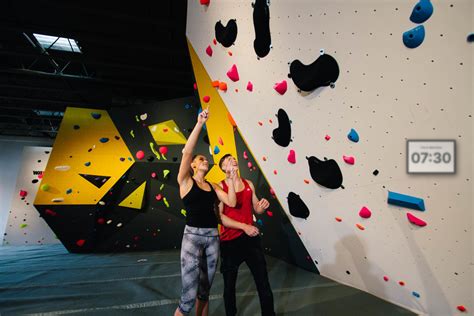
7:30
